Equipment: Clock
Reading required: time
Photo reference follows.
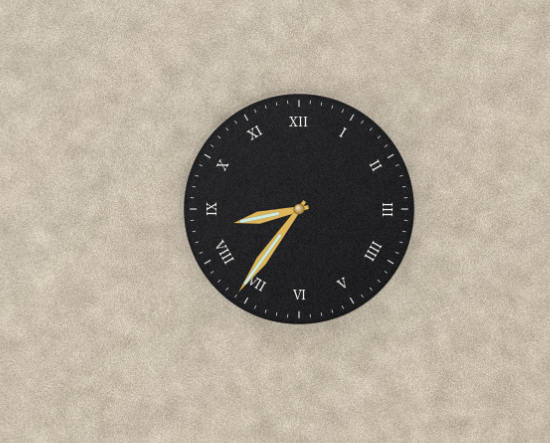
8:36
